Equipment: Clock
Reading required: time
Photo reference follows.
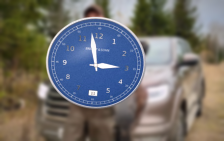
2:58
